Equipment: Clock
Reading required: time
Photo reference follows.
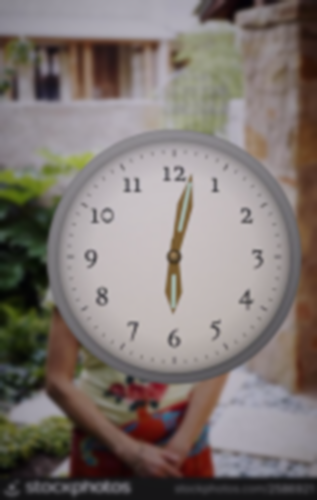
6:02
